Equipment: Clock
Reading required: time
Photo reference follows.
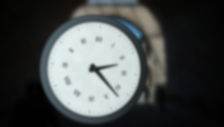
2:22
